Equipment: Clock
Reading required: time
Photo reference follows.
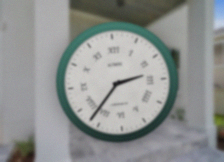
2:37
